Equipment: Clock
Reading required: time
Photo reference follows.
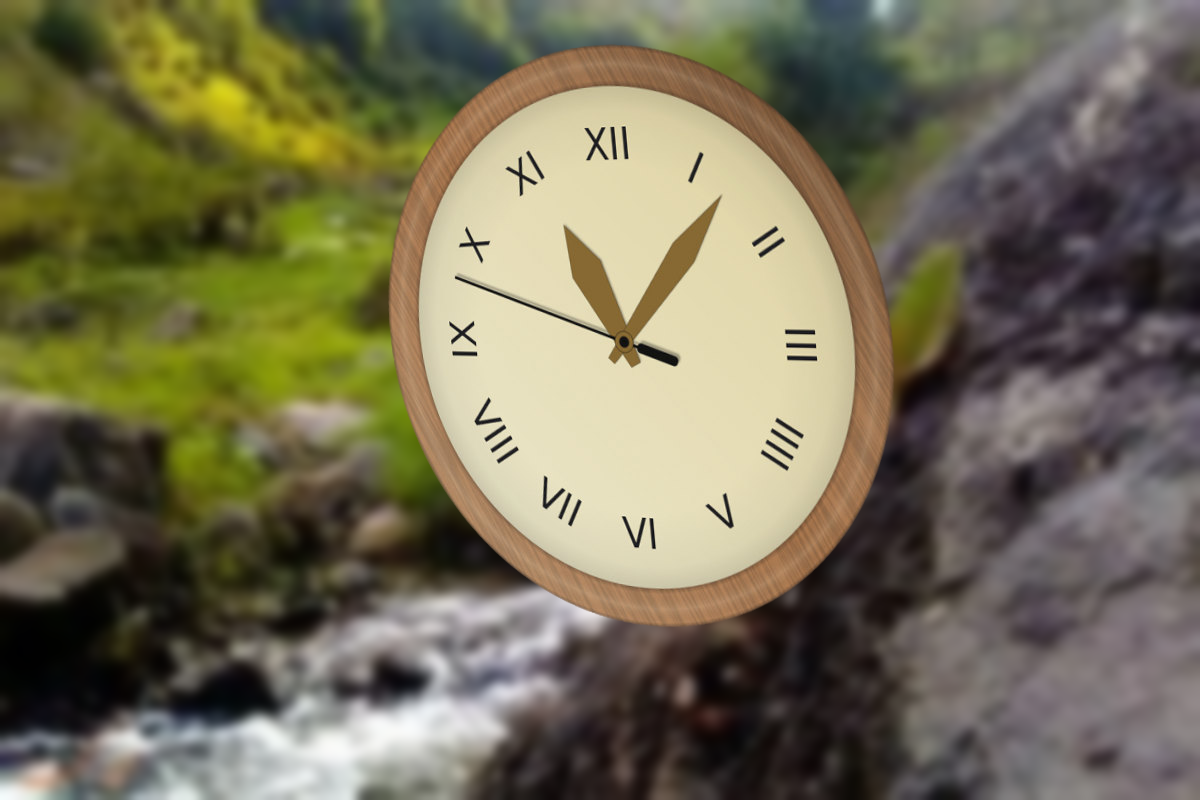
11:06:48
